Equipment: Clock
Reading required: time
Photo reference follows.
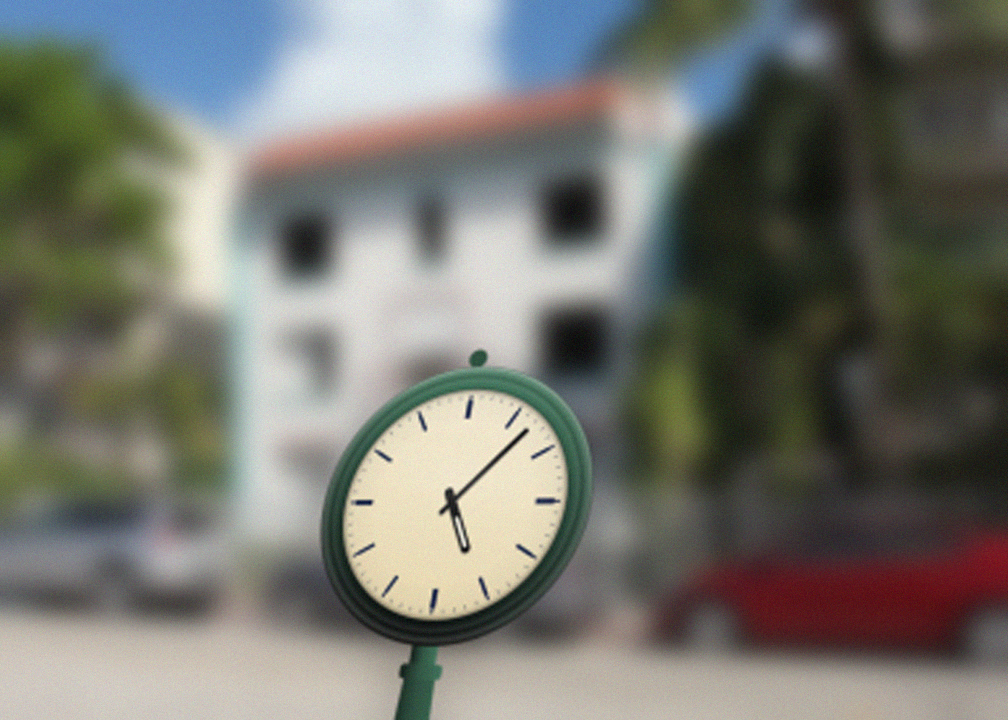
5:07
